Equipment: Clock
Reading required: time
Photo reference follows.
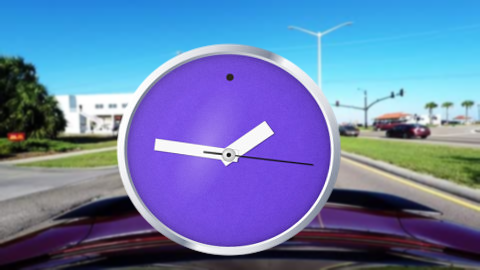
1:46:16
